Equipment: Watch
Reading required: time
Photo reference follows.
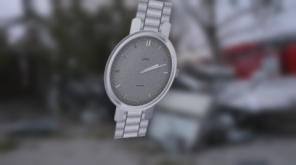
2:12
